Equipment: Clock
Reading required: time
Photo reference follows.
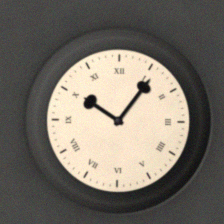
10:06
